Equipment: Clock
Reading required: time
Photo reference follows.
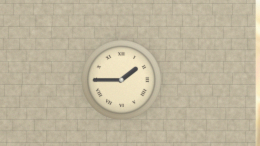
1:45
